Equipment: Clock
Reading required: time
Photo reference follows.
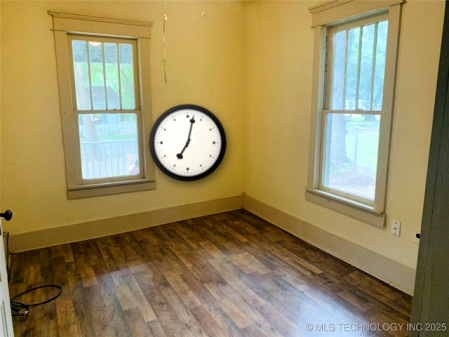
7:02
